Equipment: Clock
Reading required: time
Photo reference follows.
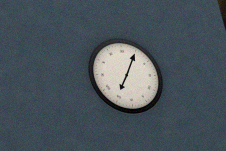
7:05
